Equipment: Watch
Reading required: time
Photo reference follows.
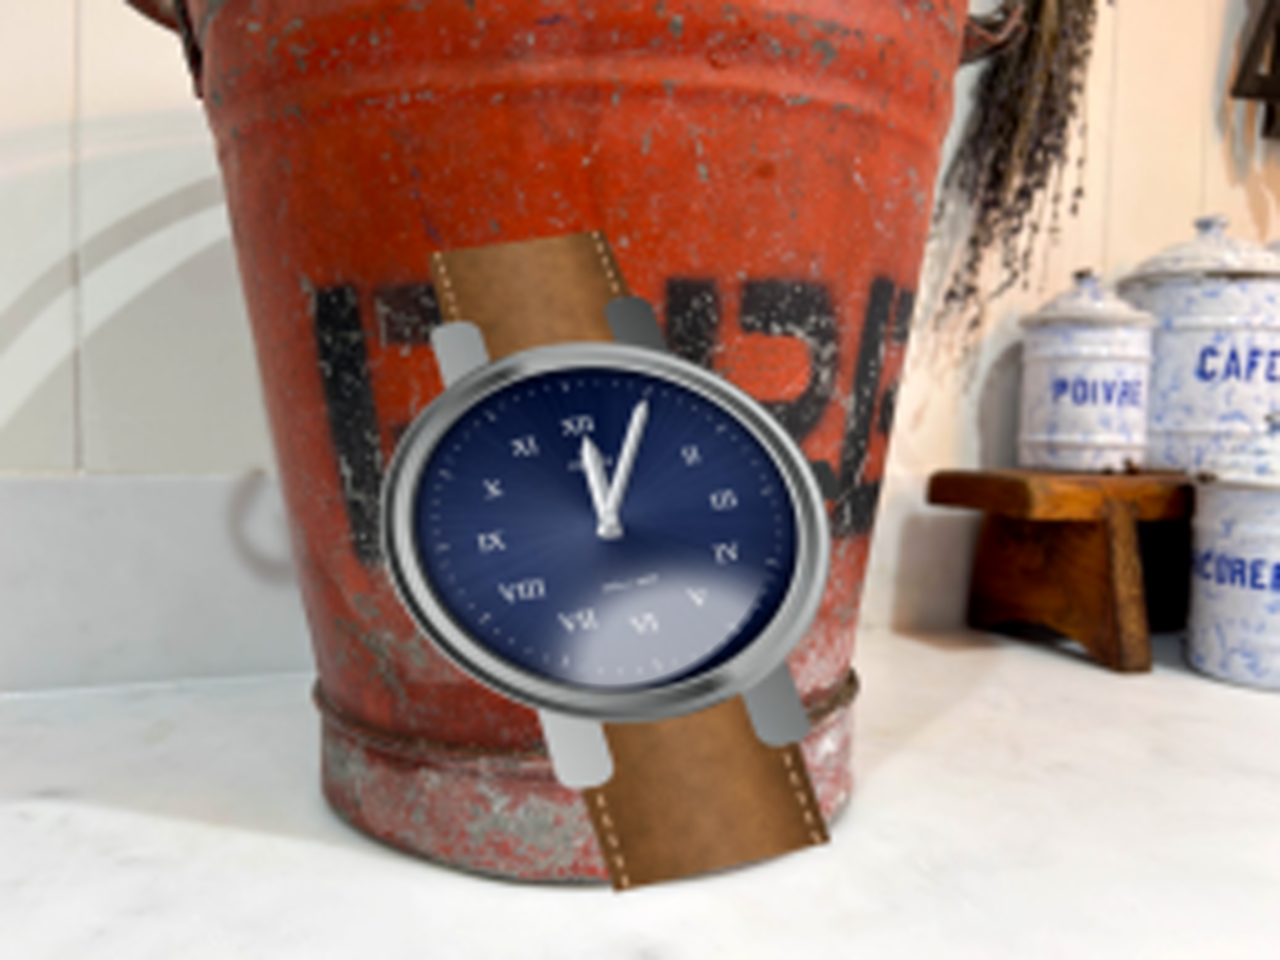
12:05
